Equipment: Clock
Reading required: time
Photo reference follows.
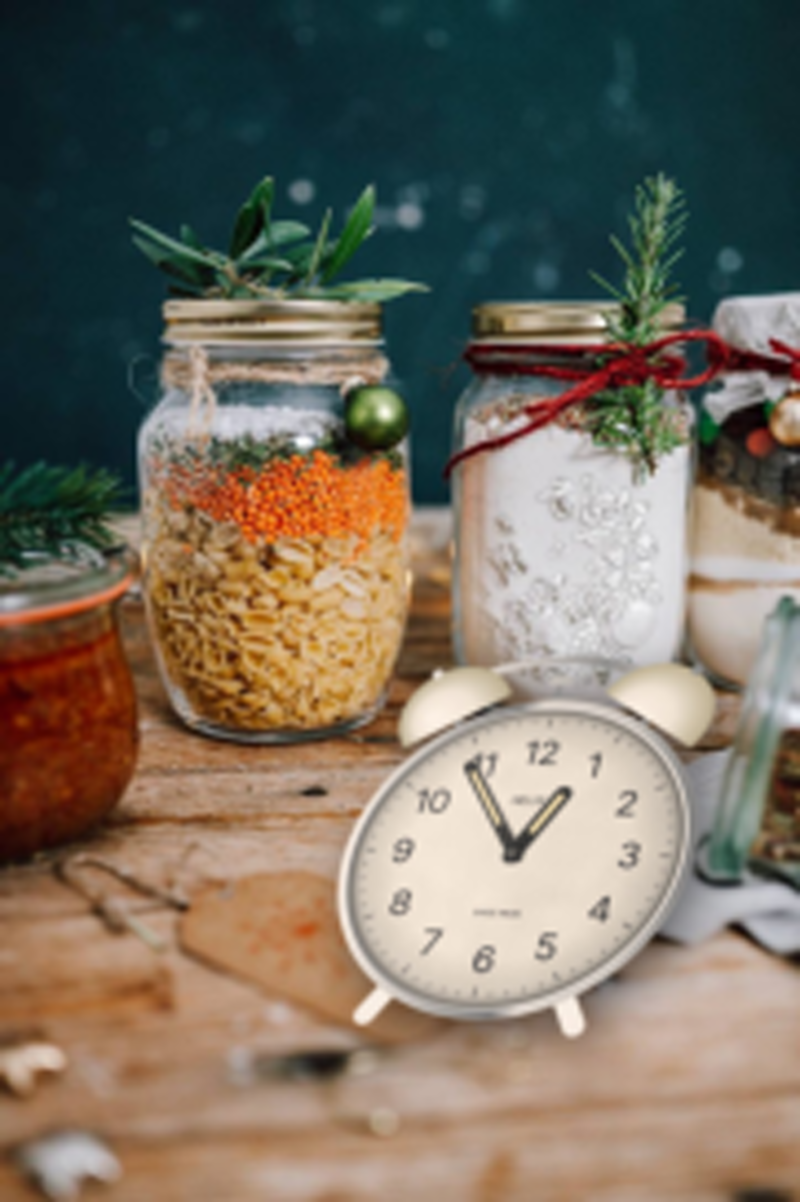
12:54
